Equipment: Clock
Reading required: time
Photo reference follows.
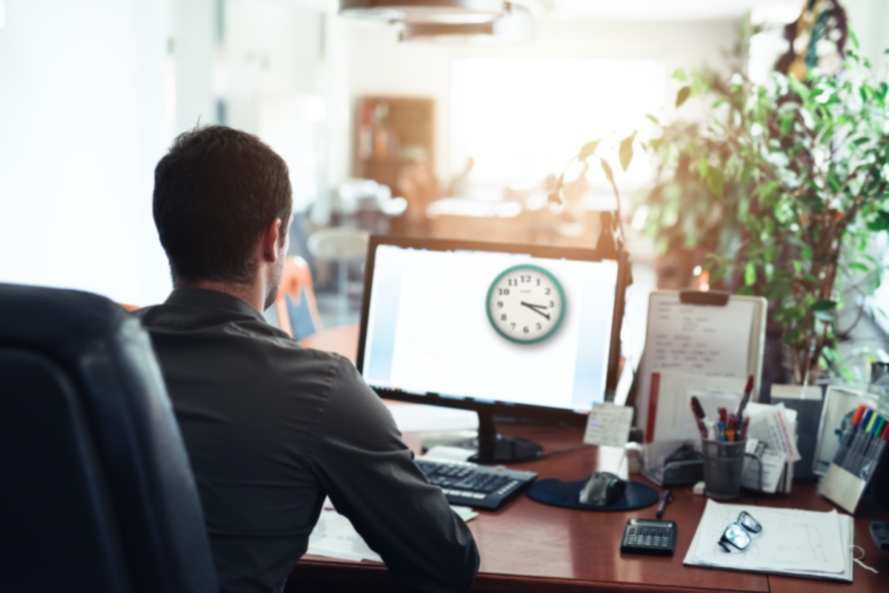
3:20
